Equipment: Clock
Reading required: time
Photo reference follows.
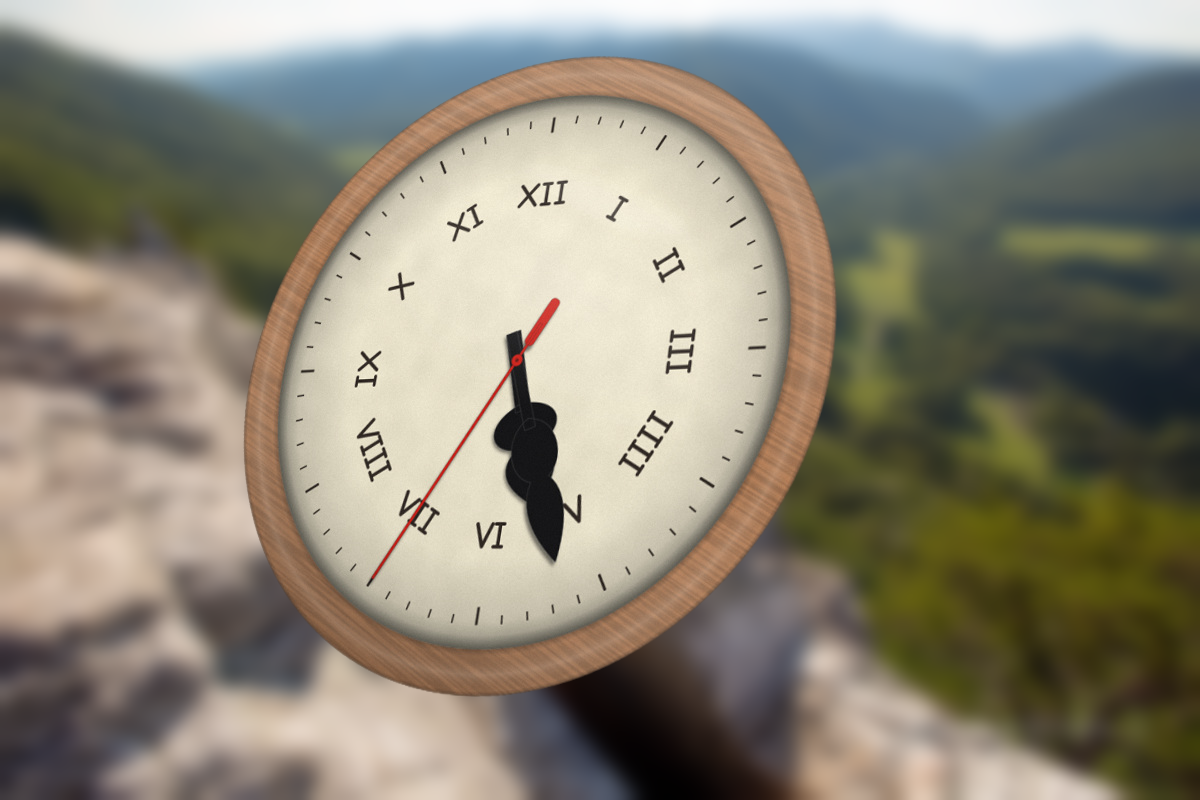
5:26:35
